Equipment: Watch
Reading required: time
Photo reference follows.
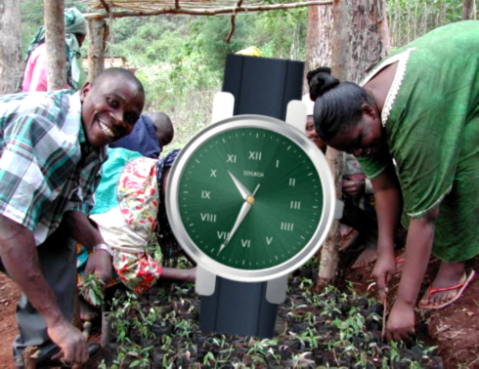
10:33:34
